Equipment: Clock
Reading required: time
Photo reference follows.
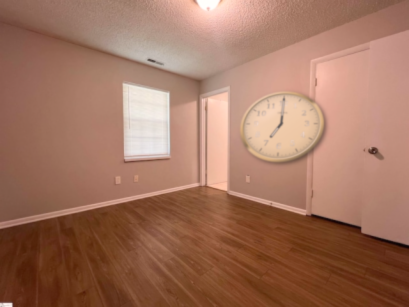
7:00
